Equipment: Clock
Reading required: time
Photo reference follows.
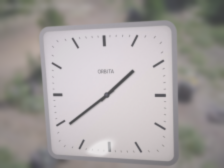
1:39
